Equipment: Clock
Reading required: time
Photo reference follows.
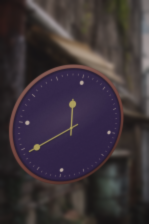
11:39
